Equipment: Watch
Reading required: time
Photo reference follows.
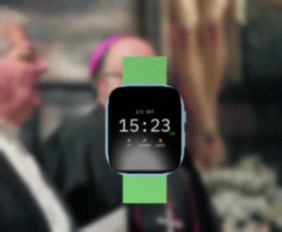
15:23
